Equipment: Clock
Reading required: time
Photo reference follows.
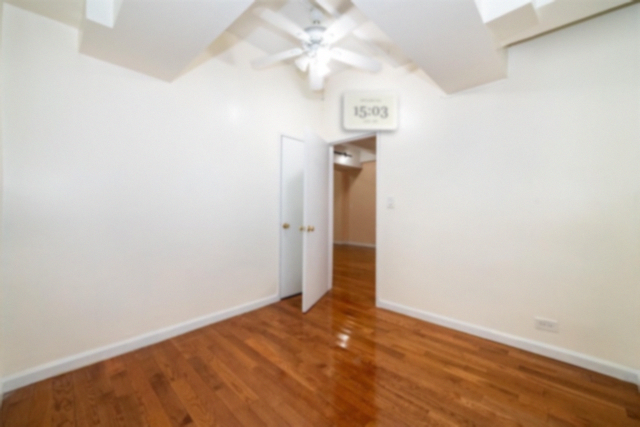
15:03
